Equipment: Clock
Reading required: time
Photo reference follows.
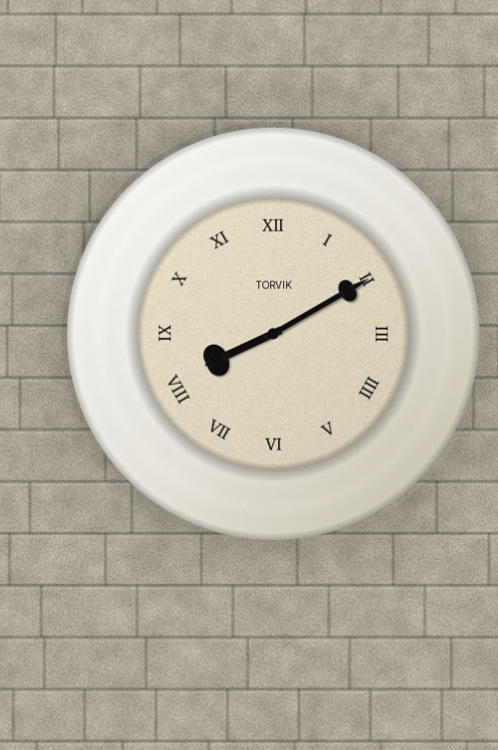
8:10
